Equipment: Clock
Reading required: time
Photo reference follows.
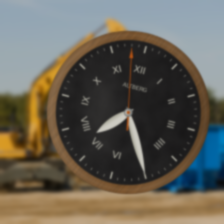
7:24:58
